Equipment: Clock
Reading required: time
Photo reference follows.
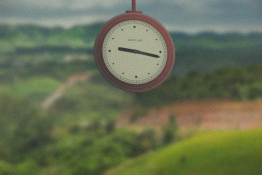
9:17
